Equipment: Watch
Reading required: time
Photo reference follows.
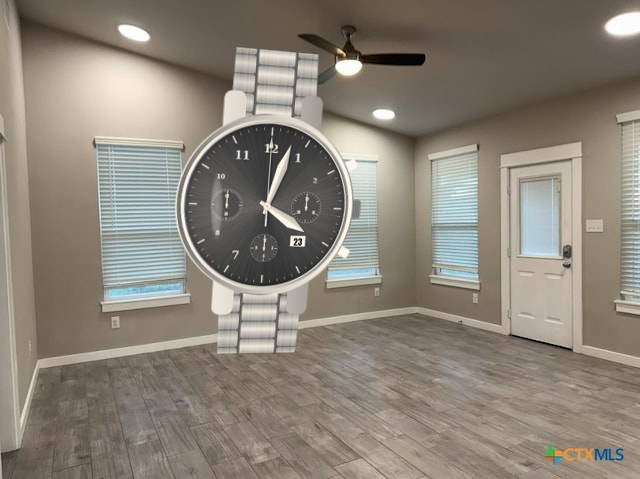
4:03
